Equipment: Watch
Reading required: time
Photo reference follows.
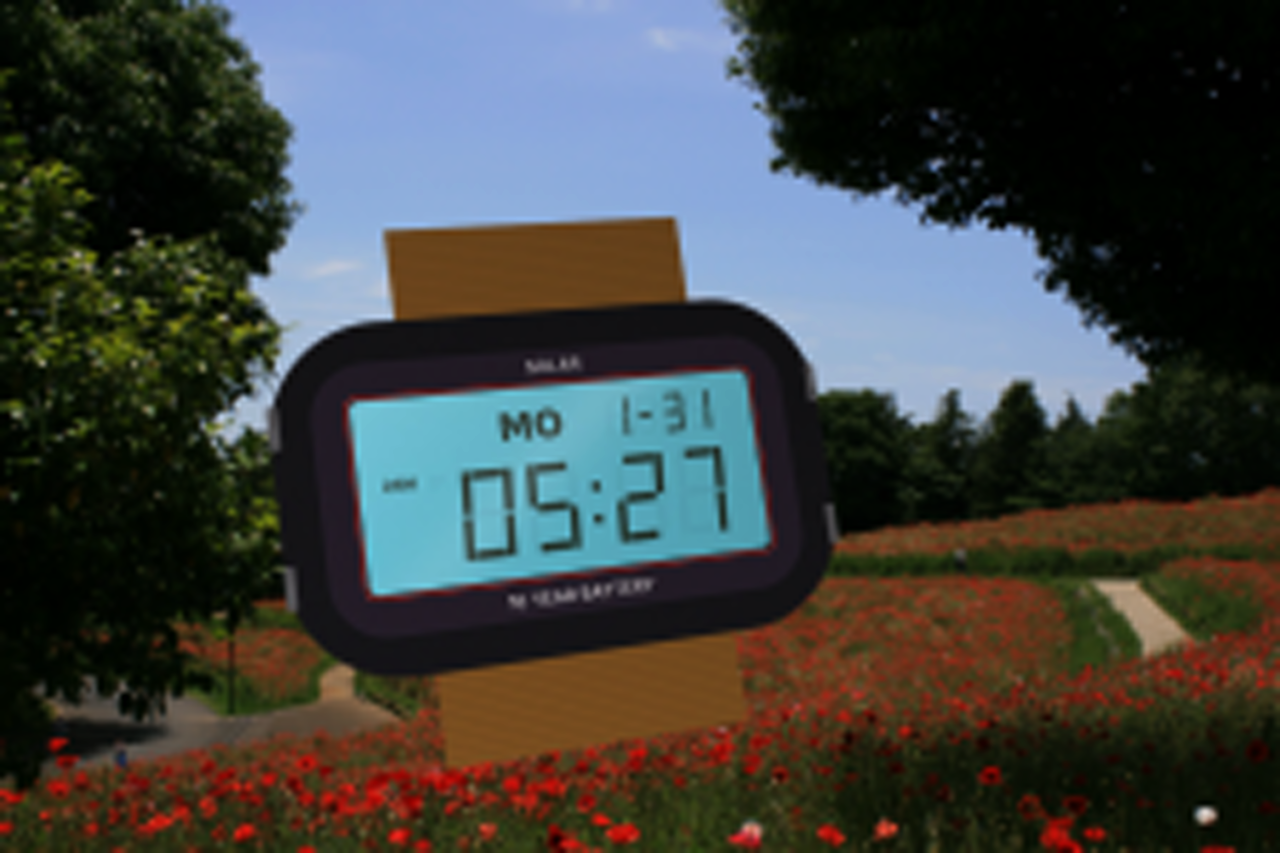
5:27
